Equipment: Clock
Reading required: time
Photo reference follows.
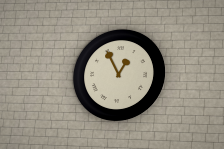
12:55
